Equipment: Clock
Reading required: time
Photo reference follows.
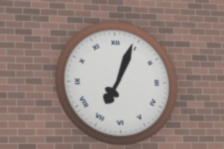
7:04
